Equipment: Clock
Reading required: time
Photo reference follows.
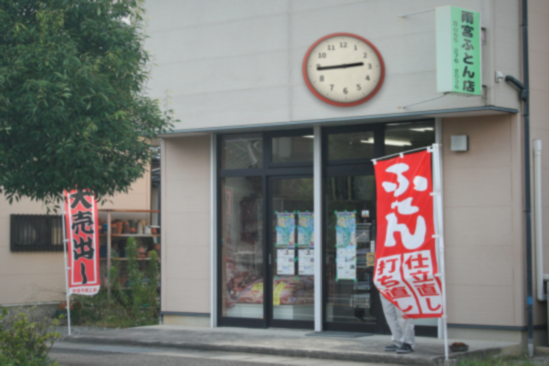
2:44
